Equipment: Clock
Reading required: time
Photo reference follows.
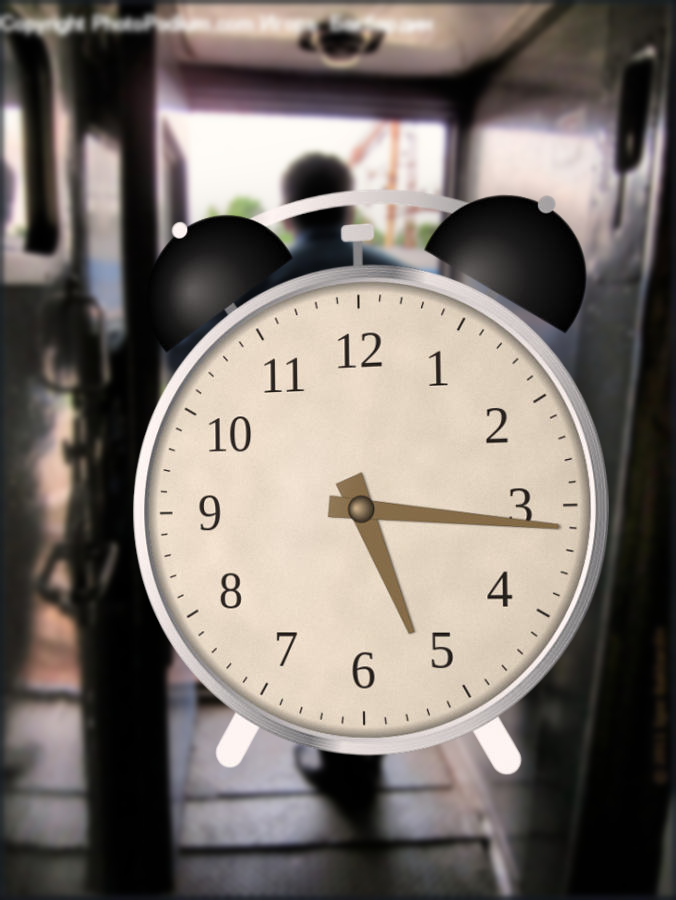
5:16
